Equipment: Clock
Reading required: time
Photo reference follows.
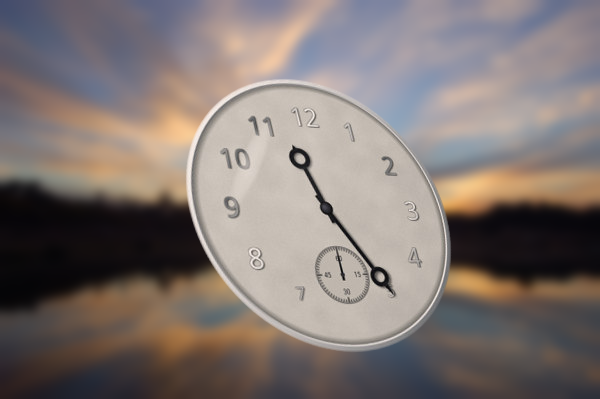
11:25
